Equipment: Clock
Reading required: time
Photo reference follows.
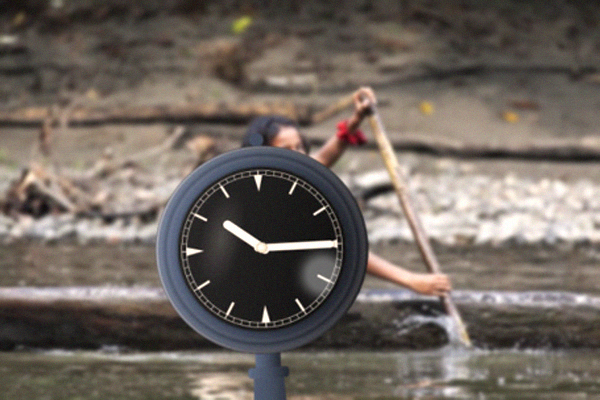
10:15
